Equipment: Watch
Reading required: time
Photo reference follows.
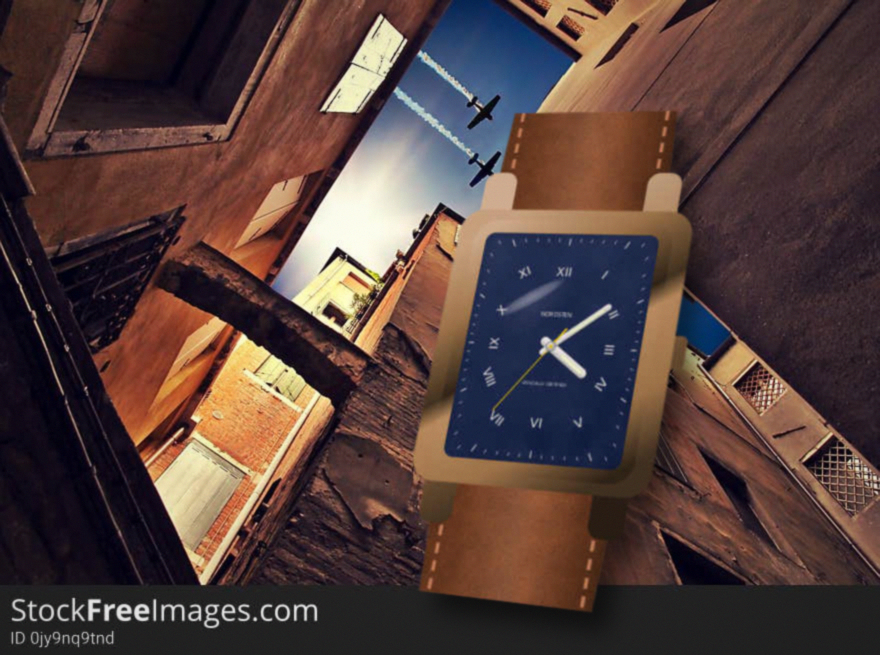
4:08:36
